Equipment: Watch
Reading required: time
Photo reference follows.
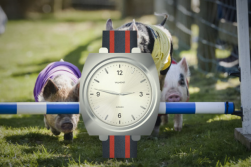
2:47
